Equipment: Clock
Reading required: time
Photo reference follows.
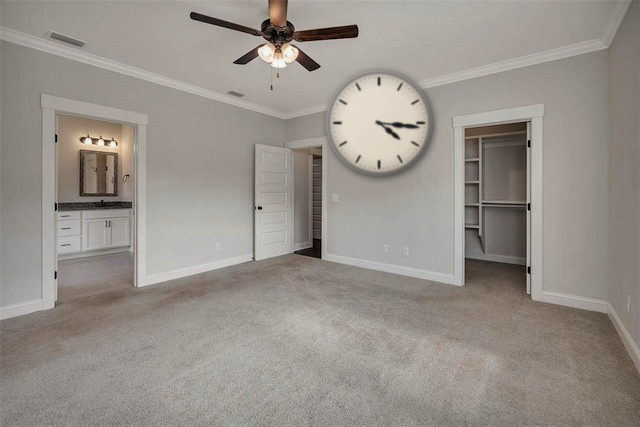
4:16
